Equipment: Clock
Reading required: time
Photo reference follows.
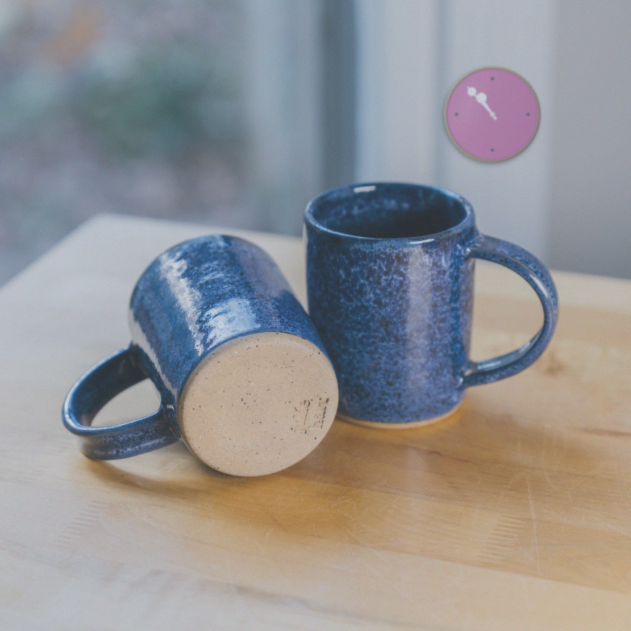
10:53
